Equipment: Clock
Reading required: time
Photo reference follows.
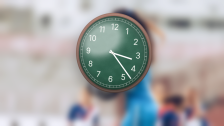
3:23
